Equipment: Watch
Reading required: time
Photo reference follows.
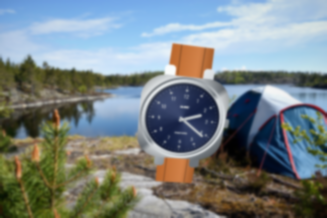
2:21
